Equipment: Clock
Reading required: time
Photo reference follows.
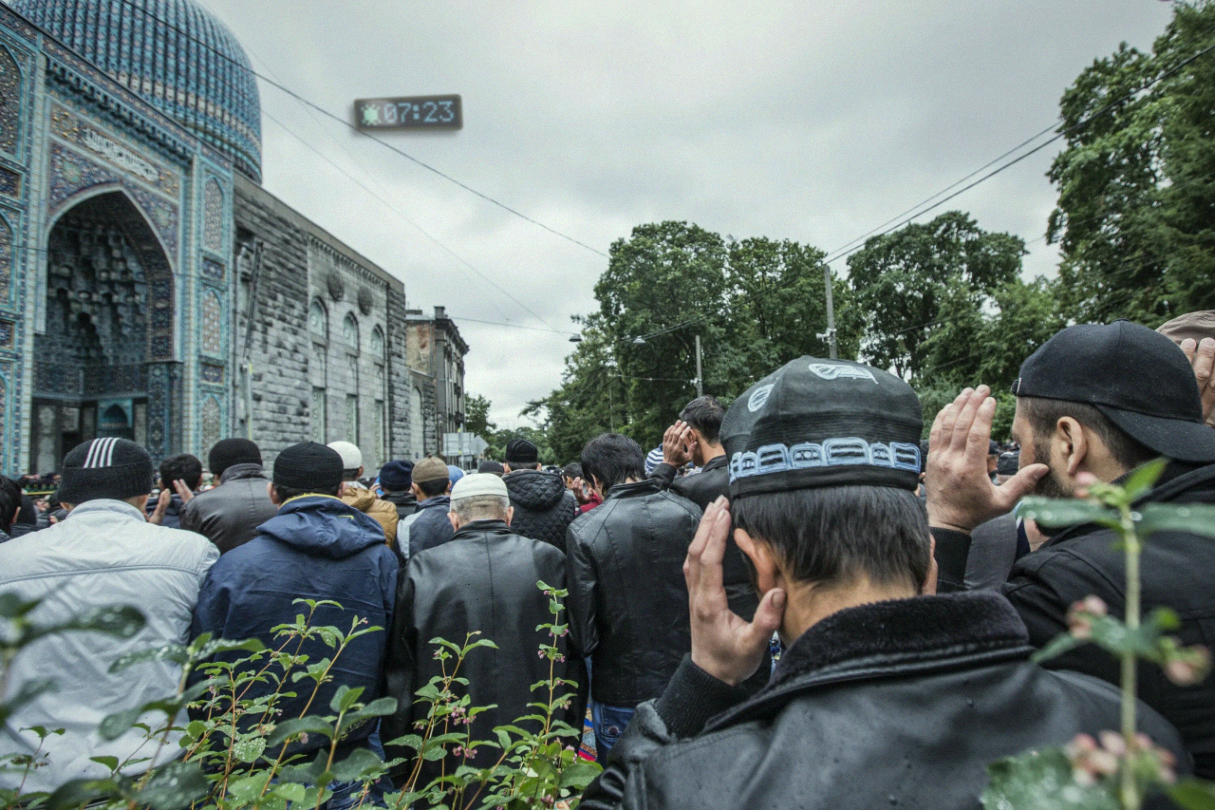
7:23
